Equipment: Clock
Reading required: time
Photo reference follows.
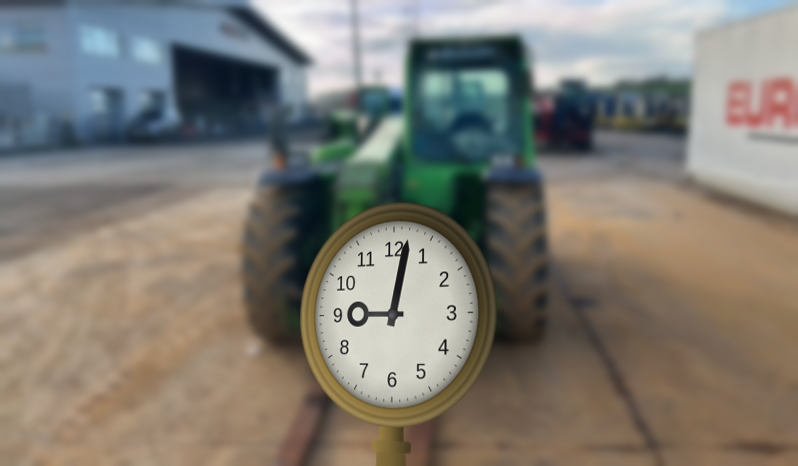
9:02
